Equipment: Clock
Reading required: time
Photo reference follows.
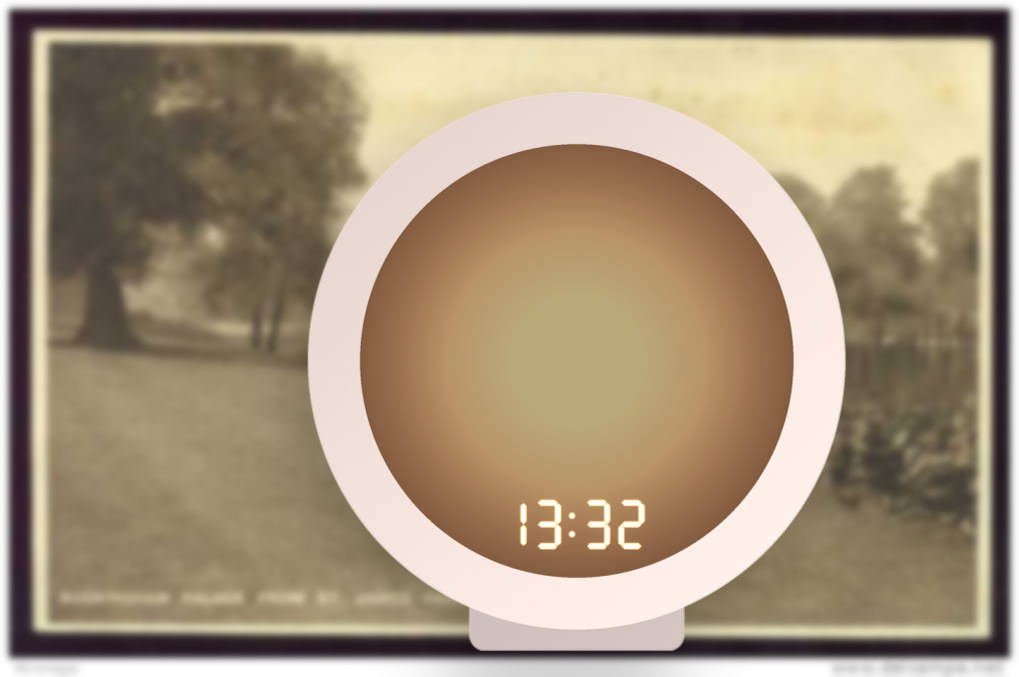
13:32
